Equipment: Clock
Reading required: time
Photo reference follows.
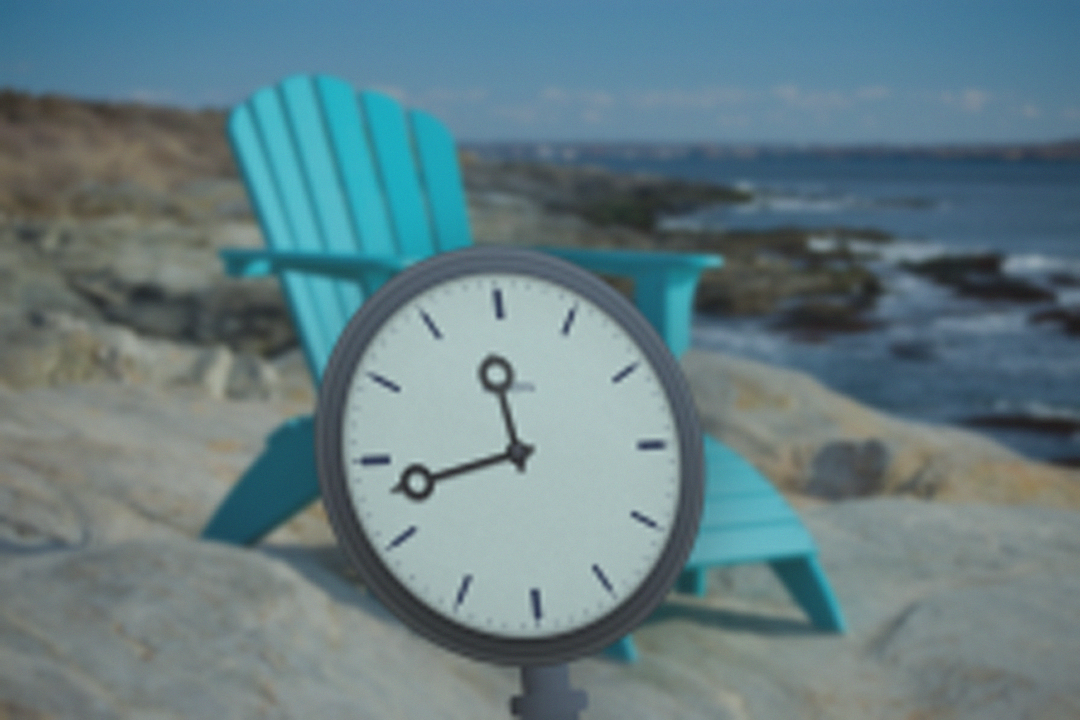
11:43
